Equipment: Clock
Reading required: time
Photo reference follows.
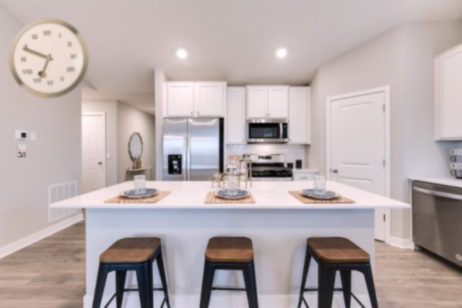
6:49
